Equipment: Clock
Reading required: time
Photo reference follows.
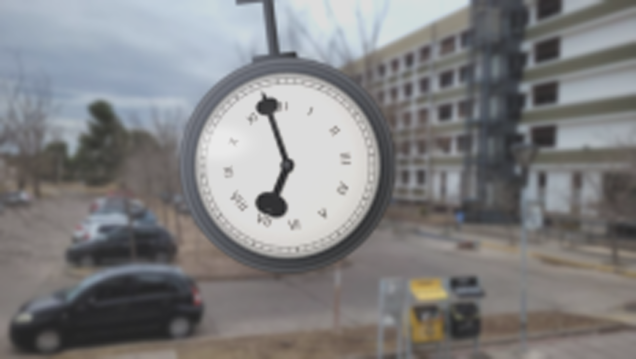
6:58
